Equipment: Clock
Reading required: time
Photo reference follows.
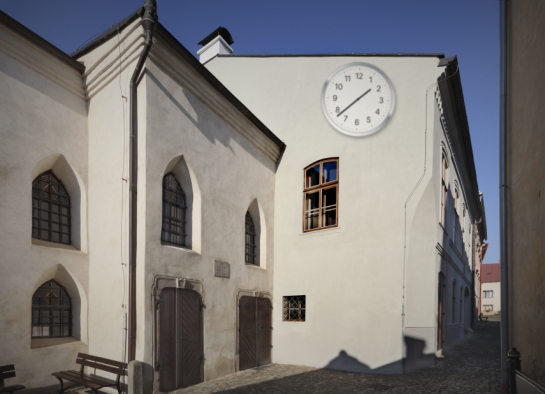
1:38
